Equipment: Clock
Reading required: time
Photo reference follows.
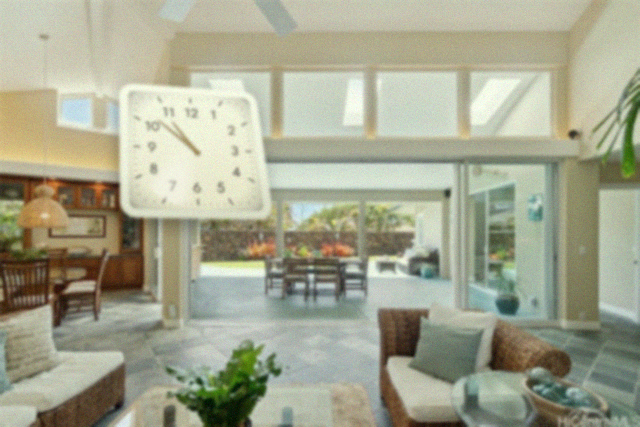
10:52
